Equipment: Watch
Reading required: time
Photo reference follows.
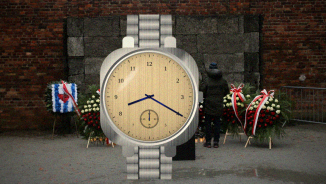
8:20
